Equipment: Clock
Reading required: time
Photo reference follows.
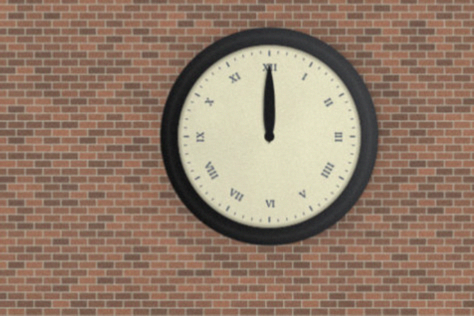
12:00
